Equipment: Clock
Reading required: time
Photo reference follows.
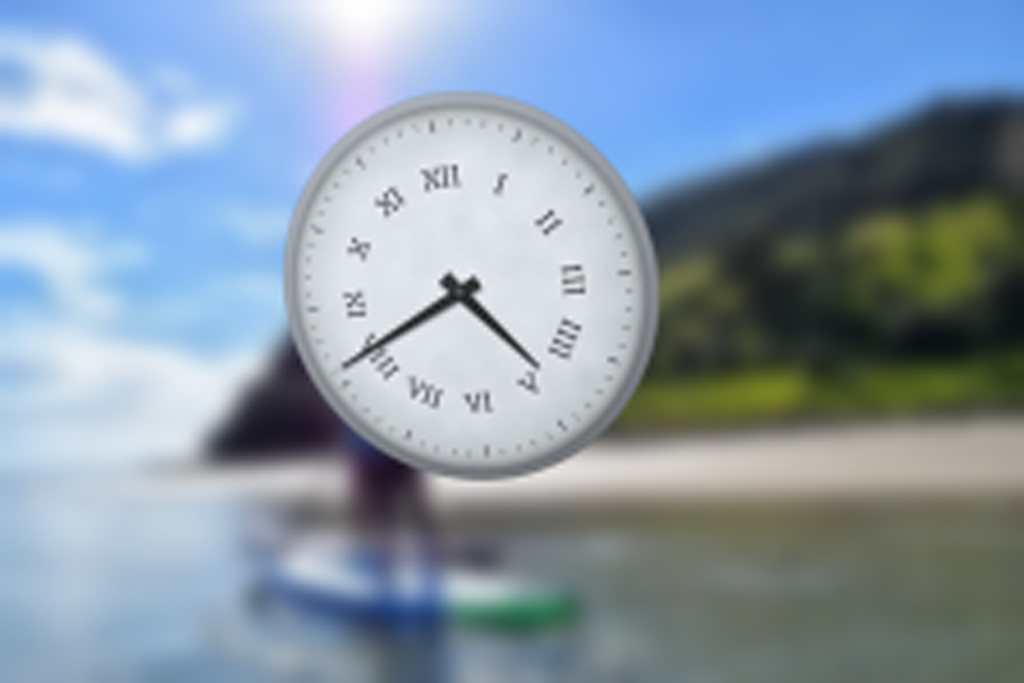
4:41
